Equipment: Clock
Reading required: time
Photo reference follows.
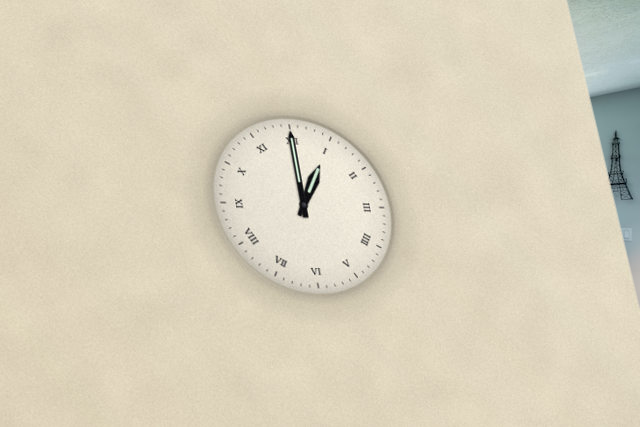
1:00
